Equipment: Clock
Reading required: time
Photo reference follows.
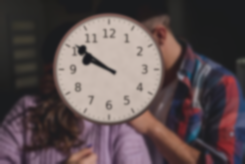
9:51
